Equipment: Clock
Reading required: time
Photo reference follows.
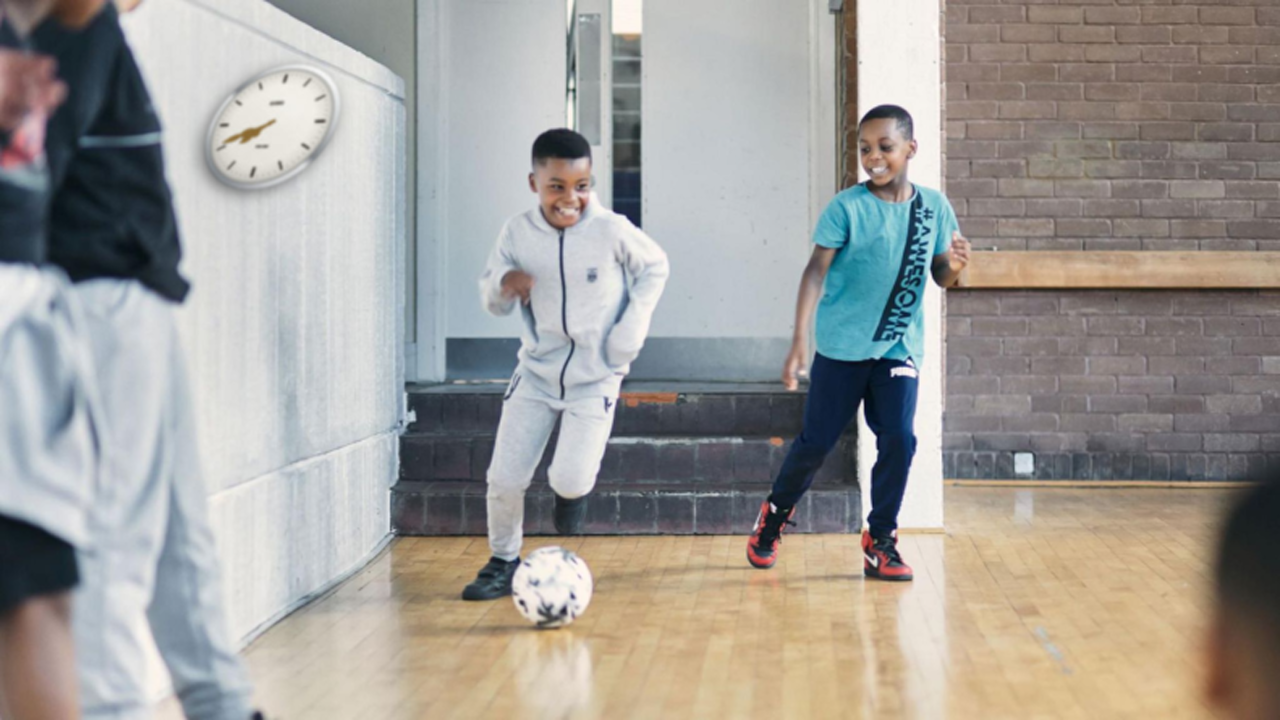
7:41
